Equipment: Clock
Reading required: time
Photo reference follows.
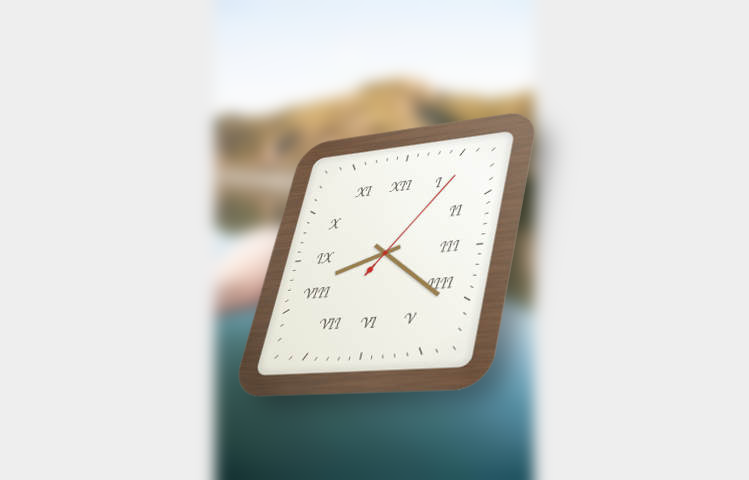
8:21:06
